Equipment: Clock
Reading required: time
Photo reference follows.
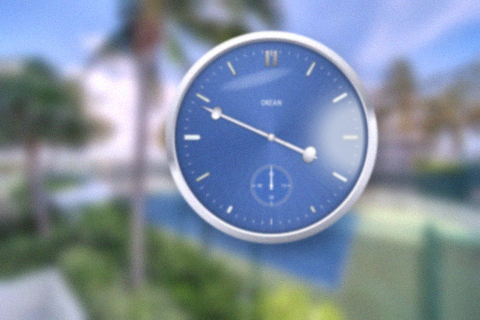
3:49
